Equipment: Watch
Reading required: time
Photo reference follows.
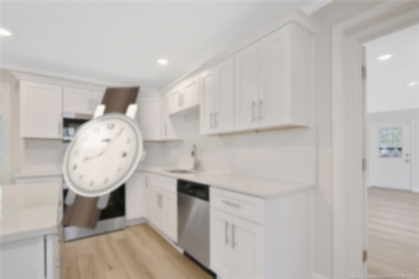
8:05
